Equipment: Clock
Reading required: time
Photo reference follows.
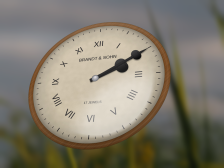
2:10
